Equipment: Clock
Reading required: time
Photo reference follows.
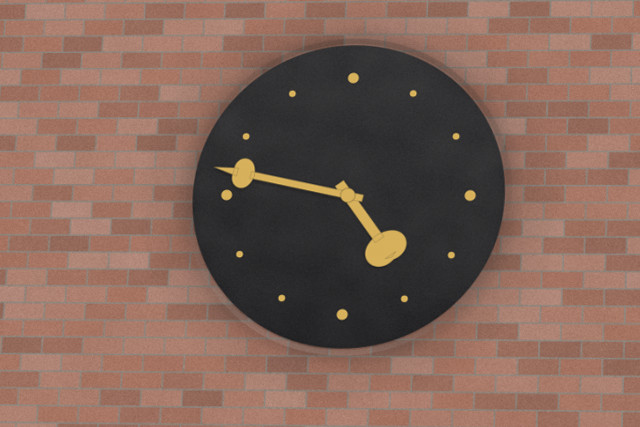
4:47
